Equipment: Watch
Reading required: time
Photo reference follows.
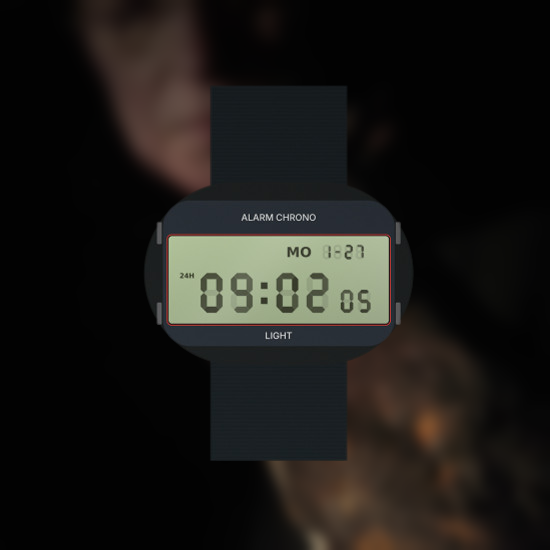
9:02:05
